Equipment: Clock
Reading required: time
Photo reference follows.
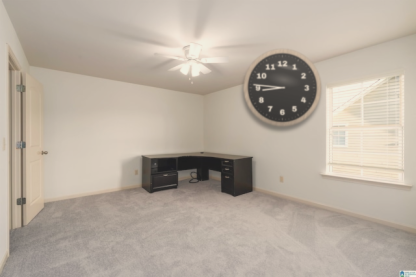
8:46
